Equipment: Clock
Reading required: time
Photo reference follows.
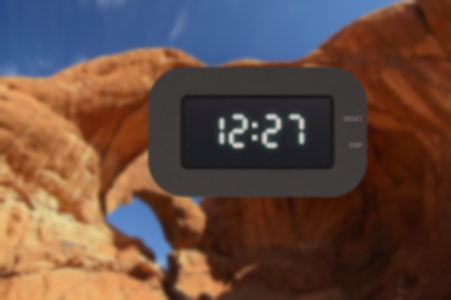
12:27
